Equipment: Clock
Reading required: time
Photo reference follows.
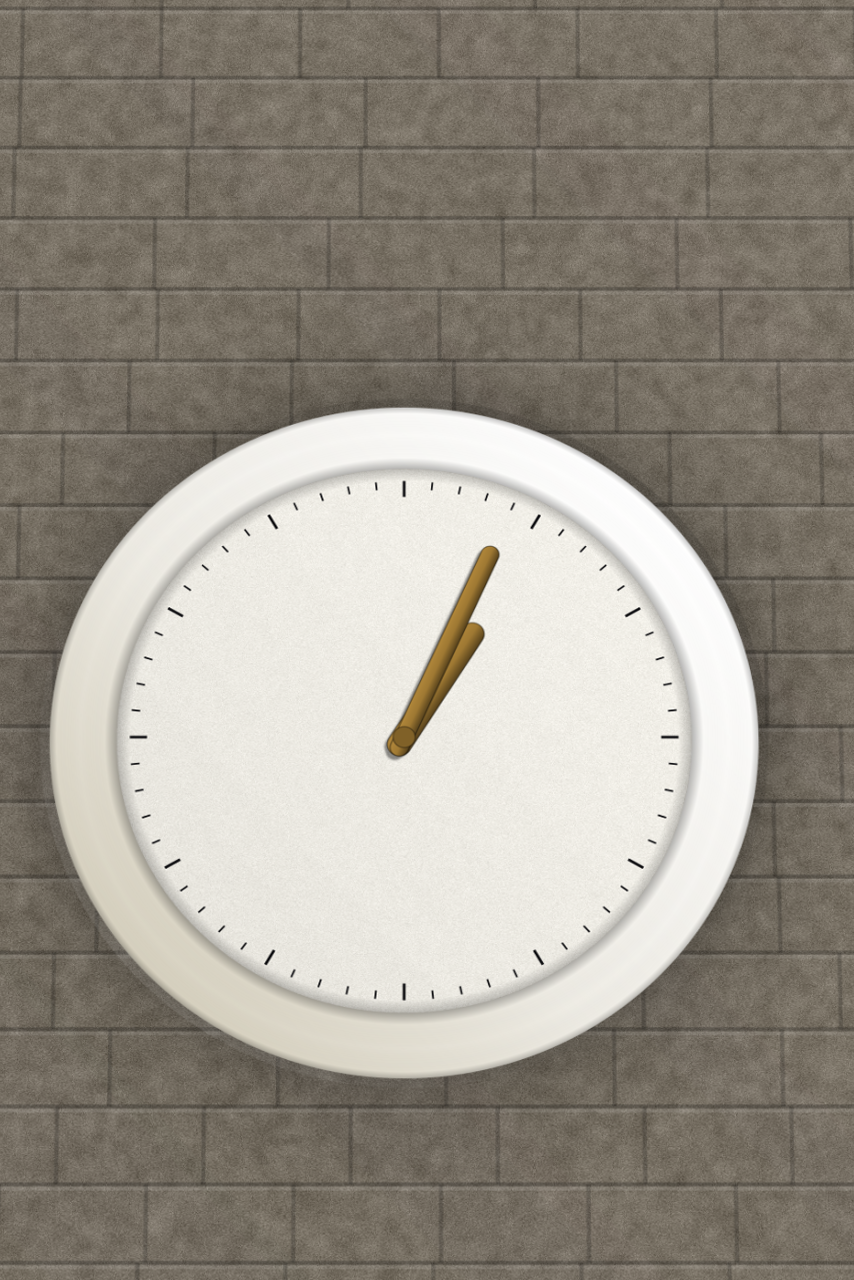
1:04
